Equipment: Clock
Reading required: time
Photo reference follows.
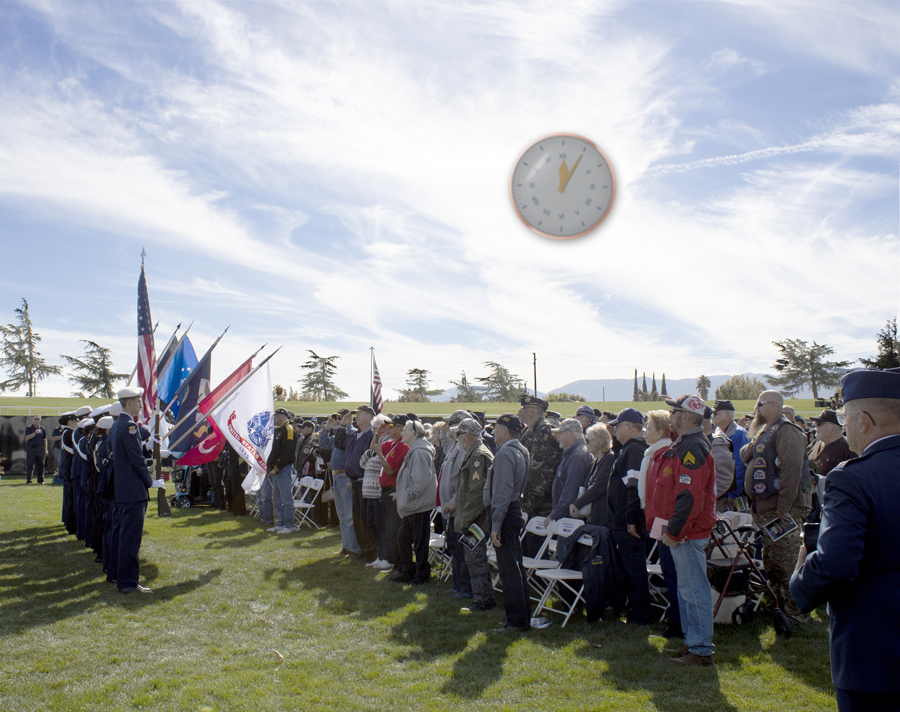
12:05
